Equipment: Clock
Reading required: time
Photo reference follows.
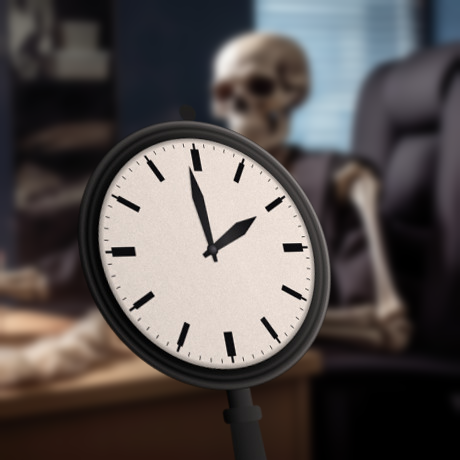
1:59
